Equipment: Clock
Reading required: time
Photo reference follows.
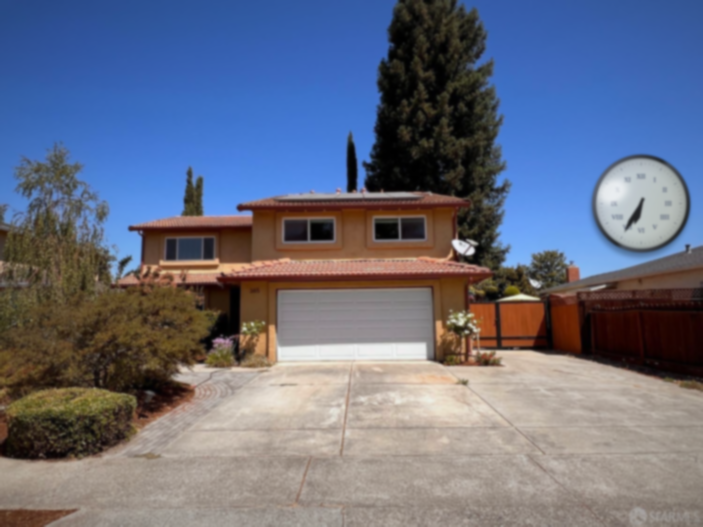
6:35
